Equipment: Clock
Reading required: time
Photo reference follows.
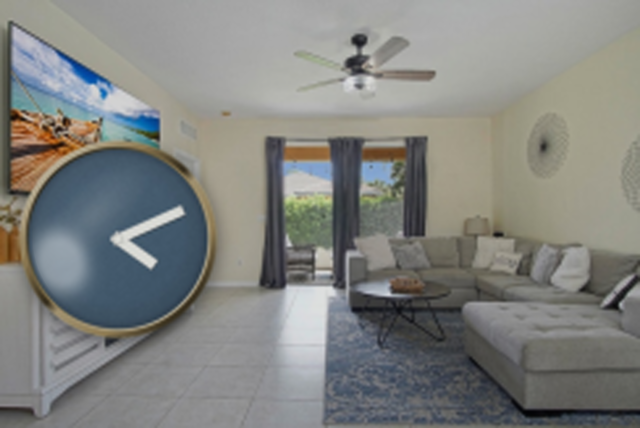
4:11
